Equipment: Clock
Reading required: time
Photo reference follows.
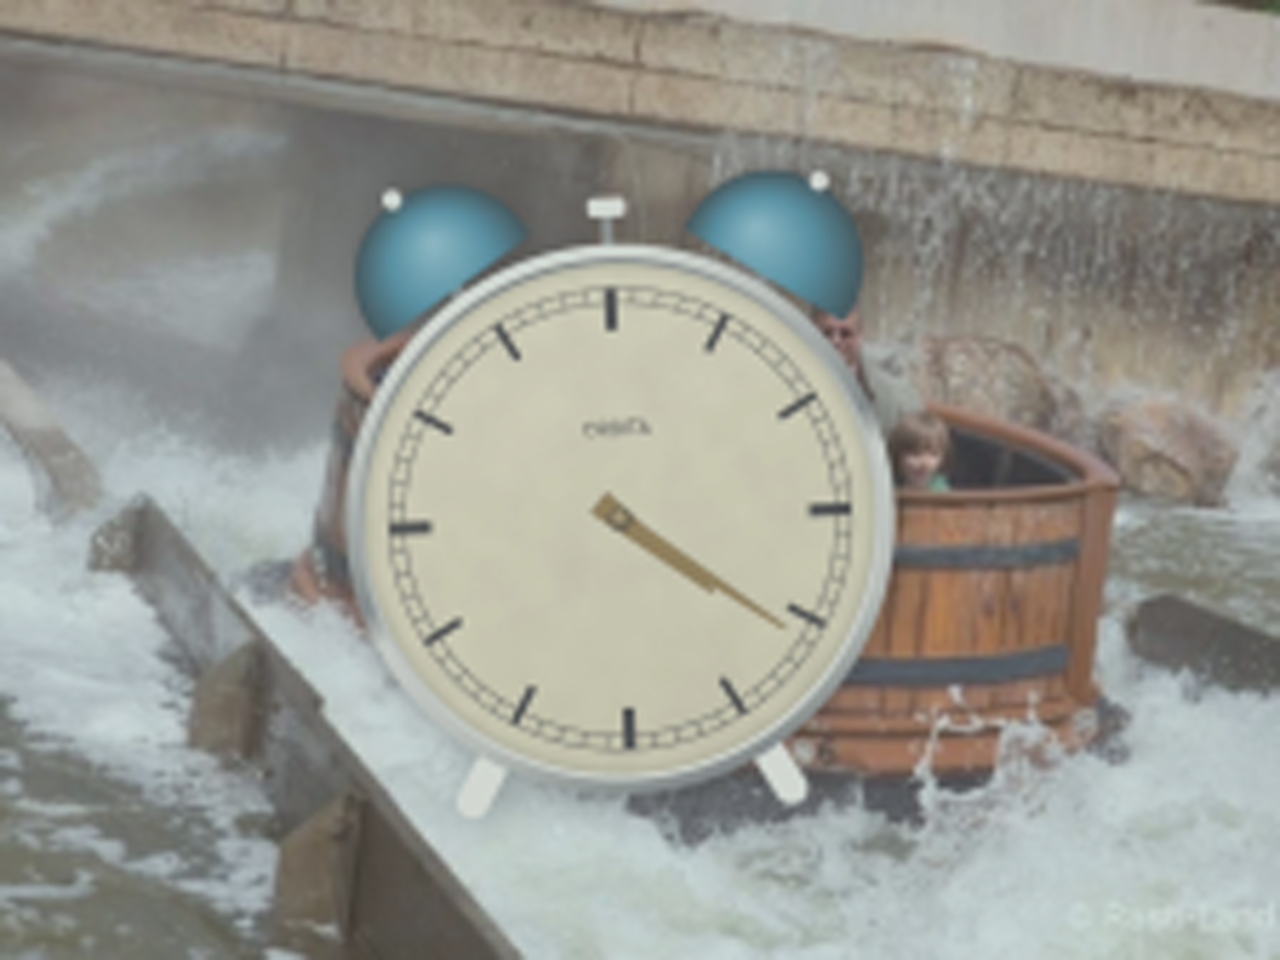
4:21
